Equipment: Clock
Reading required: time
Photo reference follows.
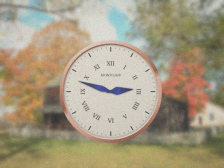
2:48
